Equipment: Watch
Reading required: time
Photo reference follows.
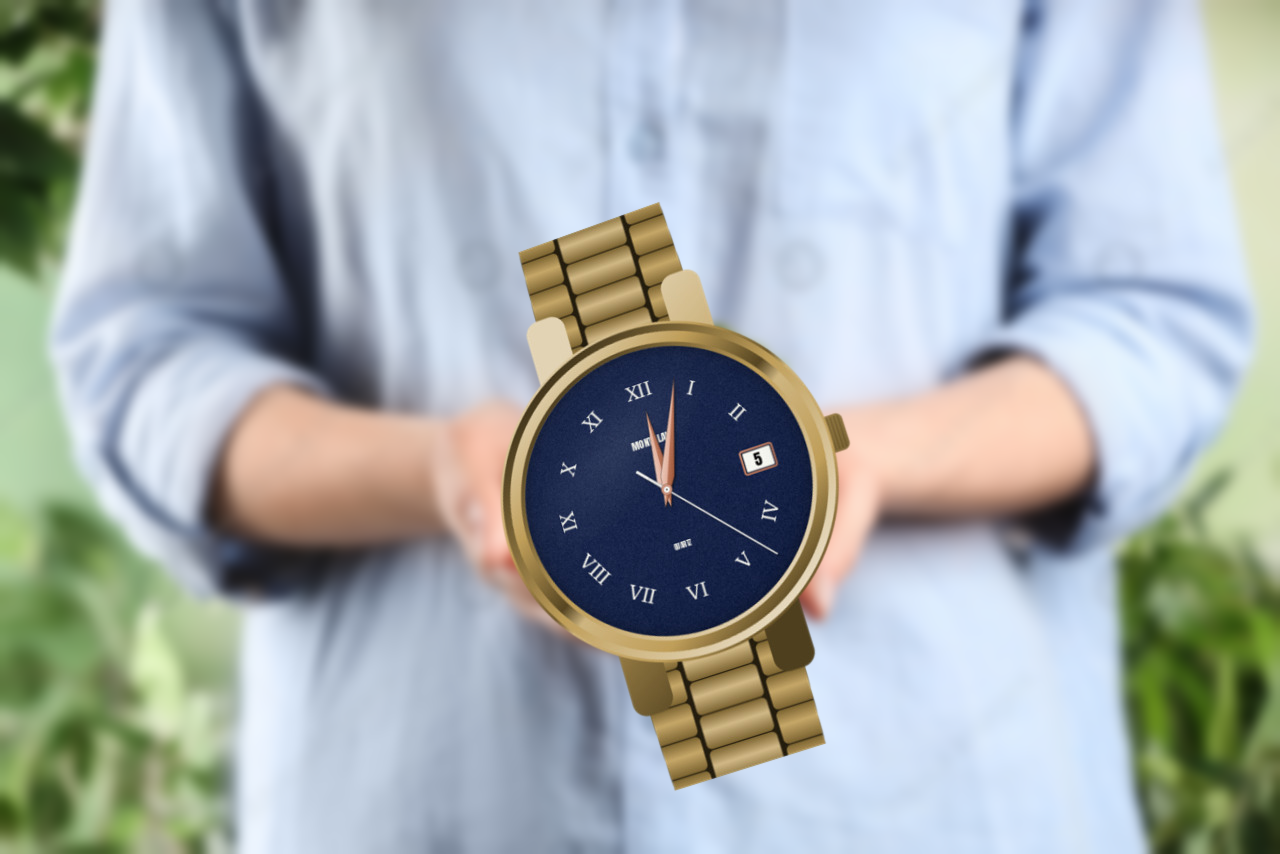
12:03:23
